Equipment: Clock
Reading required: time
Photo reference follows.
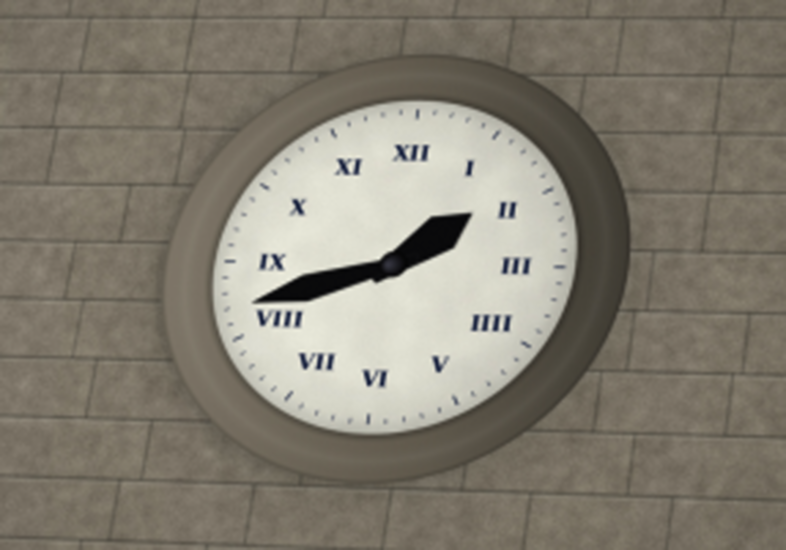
1:42
